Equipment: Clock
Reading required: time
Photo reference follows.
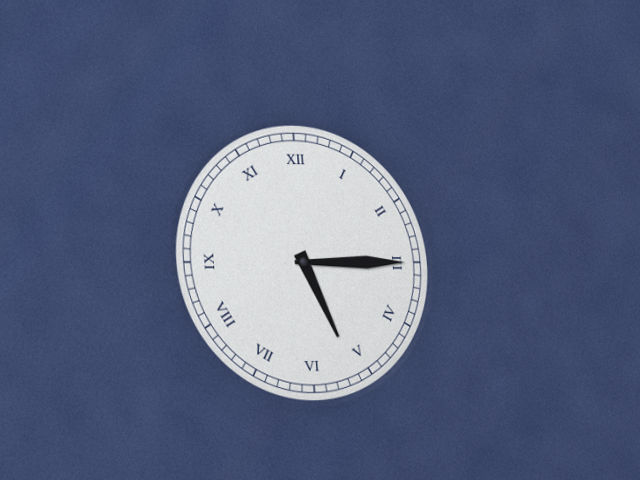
5:15
